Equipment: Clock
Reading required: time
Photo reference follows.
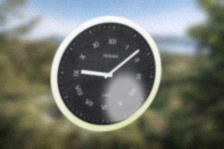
9:08
